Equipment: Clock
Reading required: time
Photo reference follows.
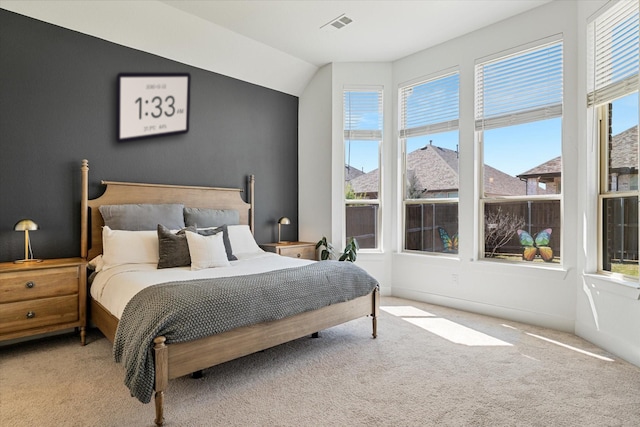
1:33
